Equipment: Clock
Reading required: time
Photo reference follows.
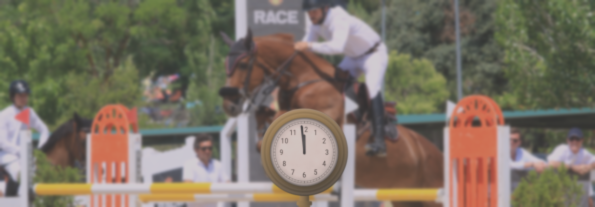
11:59
